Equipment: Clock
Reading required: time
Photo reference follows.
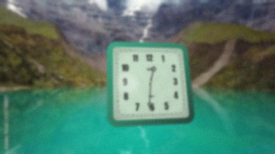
12:31
